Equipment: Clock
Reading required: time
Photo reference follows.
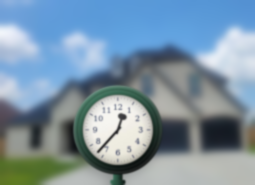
12:37
